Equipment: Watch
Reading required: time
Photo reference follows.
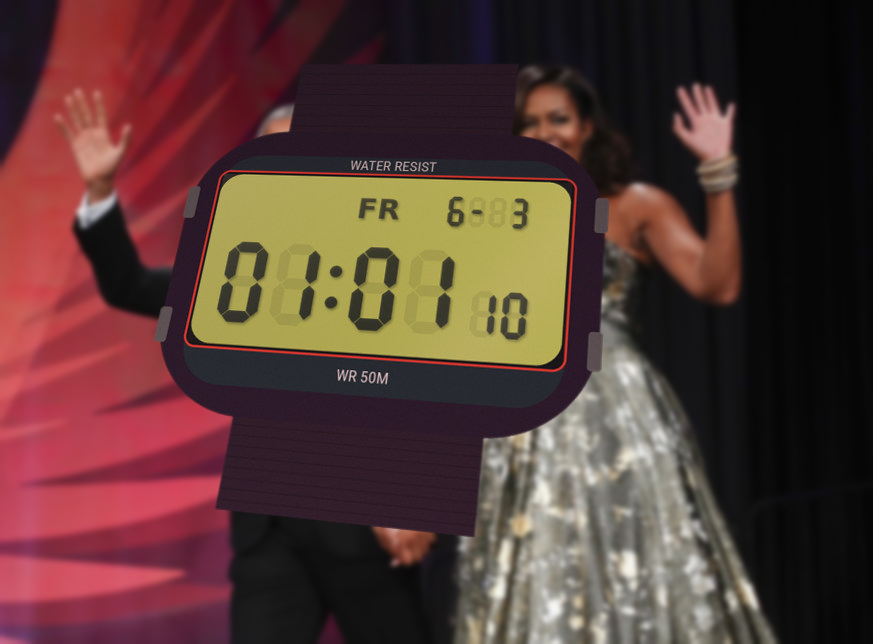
1:01:10
